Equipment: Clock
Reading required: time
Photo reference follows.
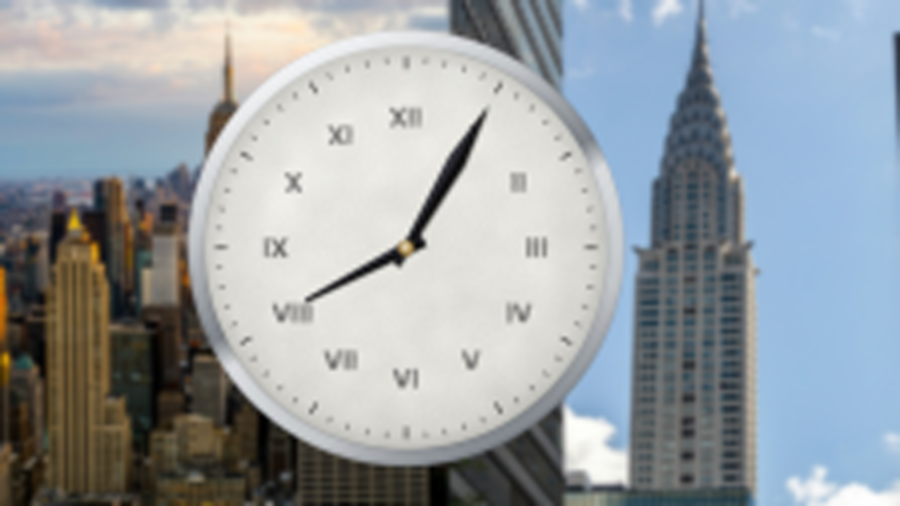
8:05
